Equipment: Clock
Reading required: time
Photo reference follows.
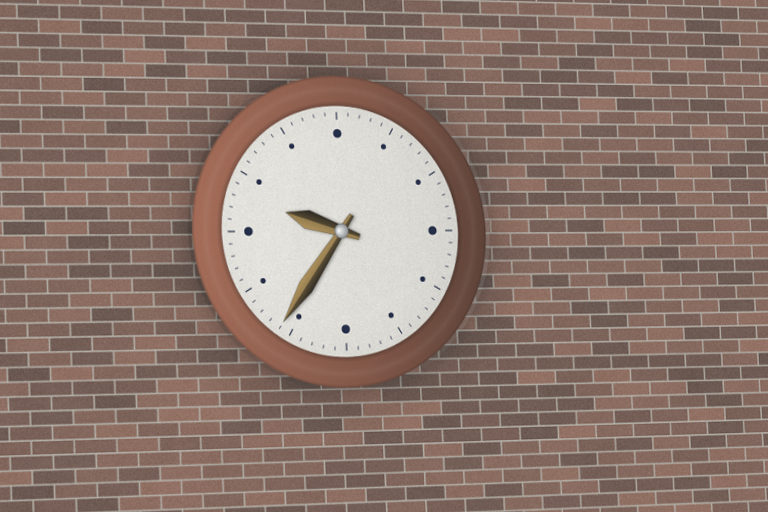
9:36
